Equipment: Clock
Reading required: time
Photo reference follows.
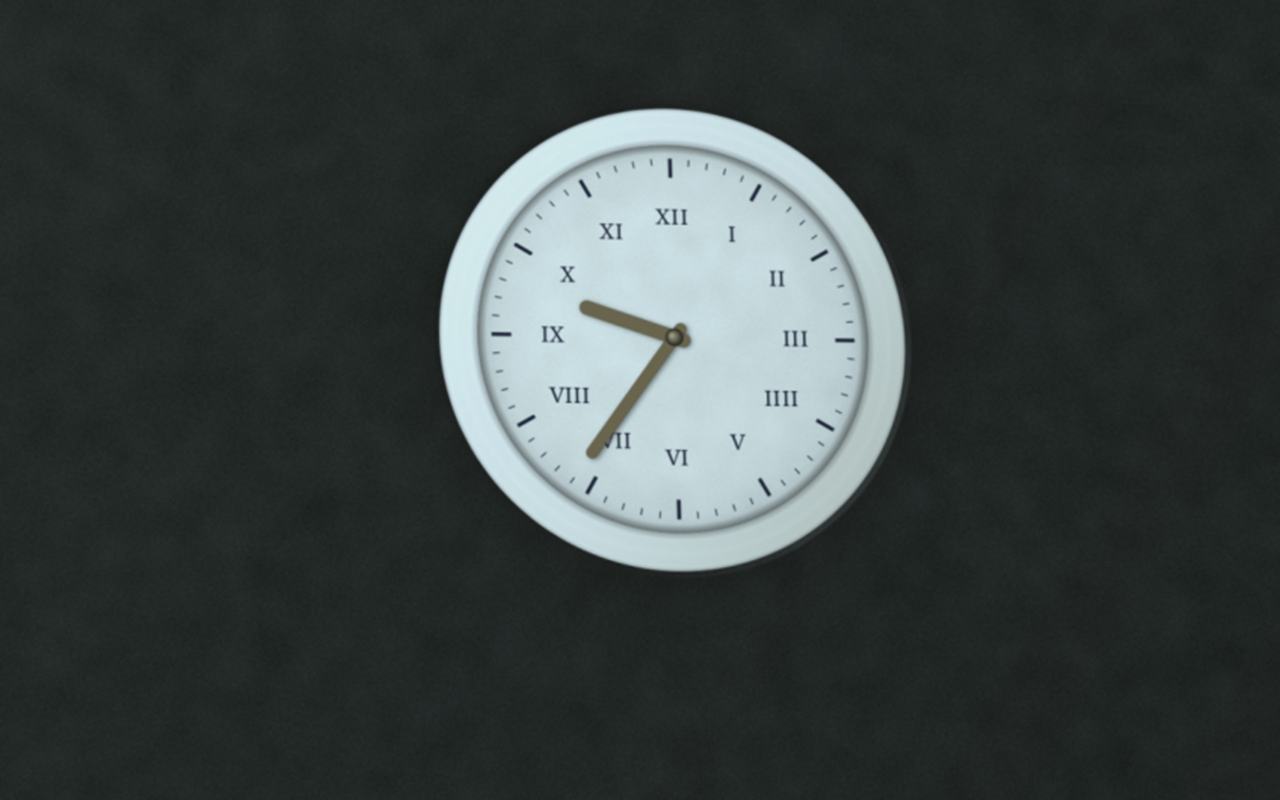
9:36
